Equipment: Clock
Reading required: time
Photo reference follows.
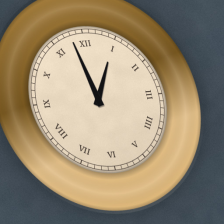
12:58
